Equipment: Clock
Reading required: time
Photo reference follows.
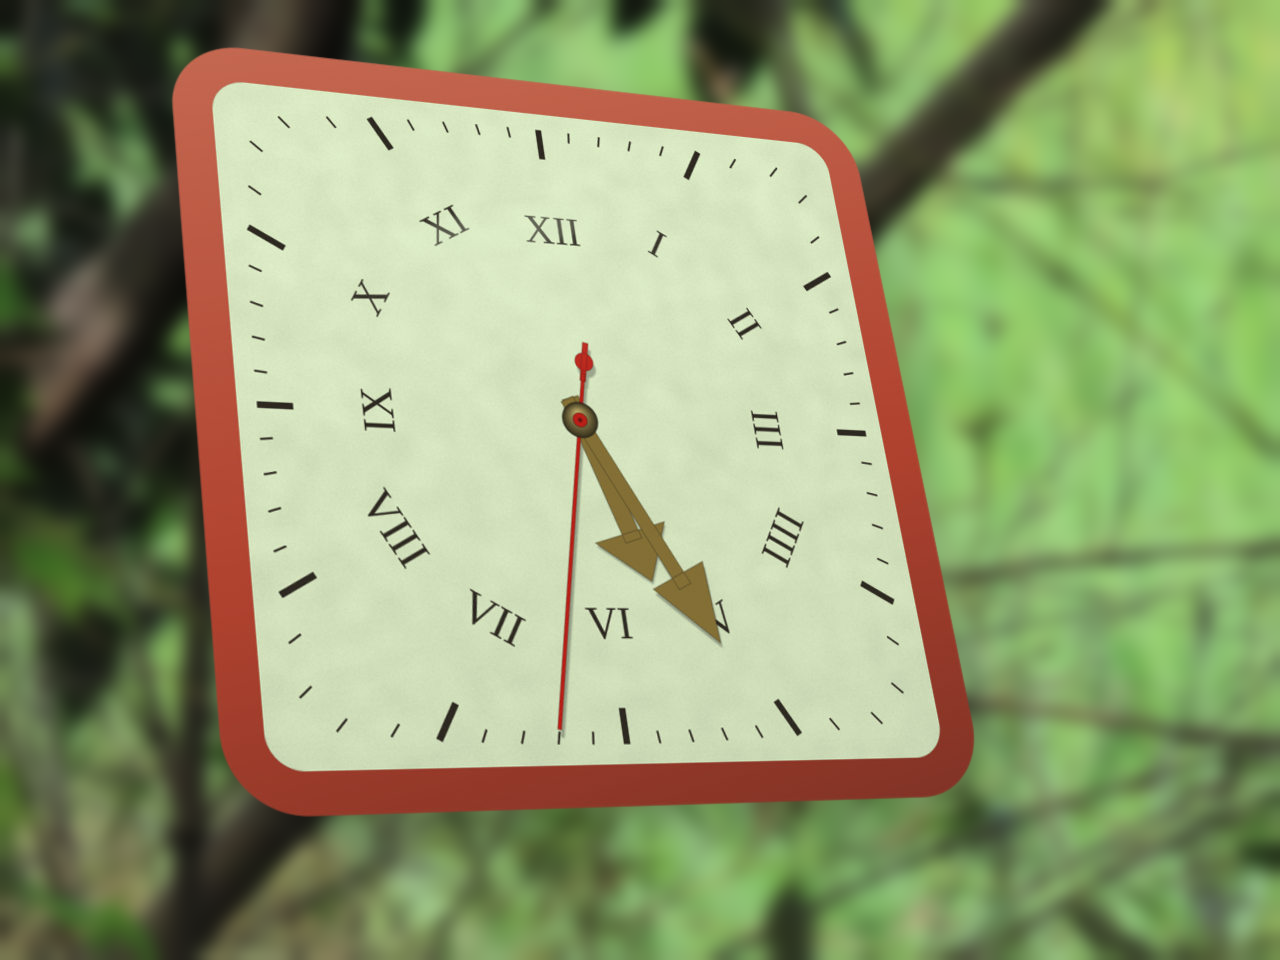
5:25:32
